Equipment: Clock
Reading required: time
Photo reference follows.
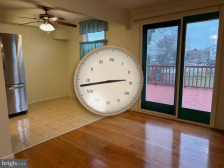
2:43
